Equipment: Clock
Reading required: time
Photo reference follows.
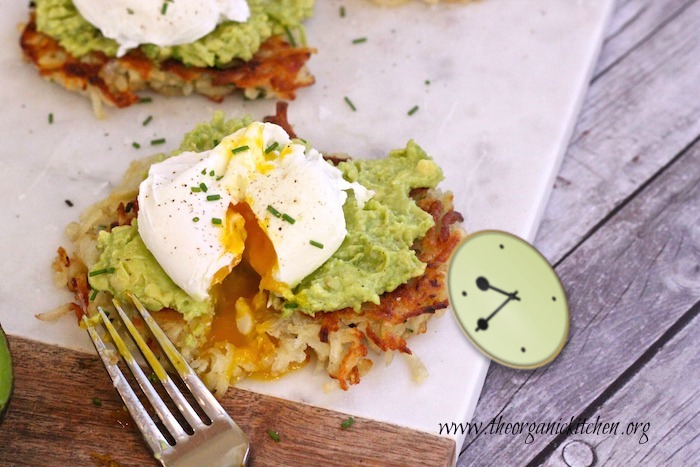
9:39
